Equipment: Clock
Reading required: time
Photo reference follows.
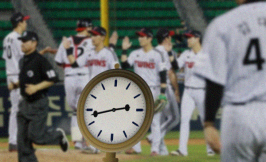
2:43
